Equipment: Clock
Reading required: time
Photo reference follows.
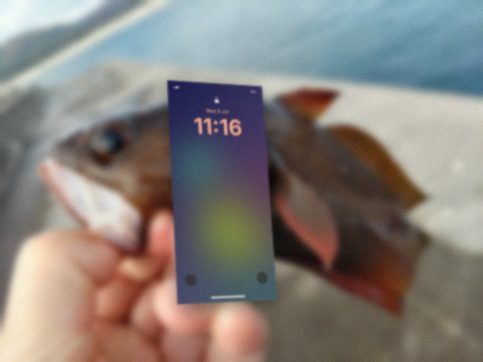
11:16
